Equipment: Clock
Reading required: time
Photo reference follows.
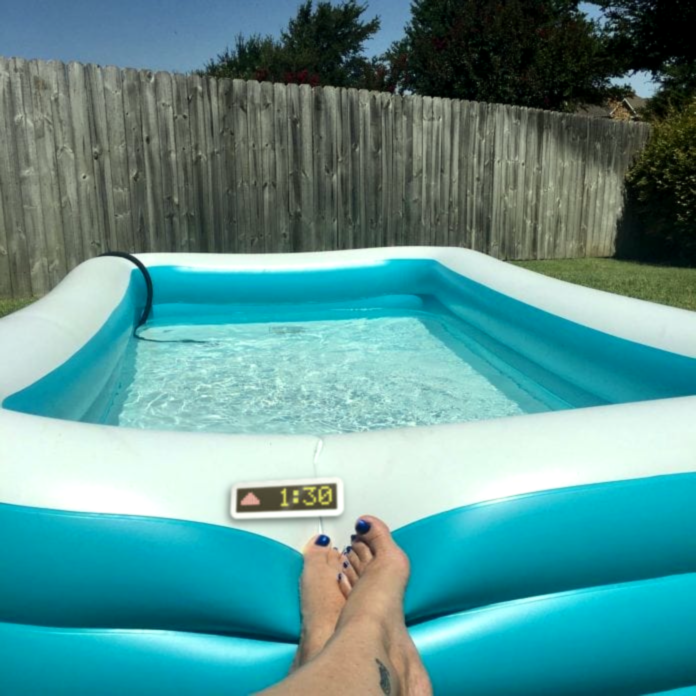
1:30
